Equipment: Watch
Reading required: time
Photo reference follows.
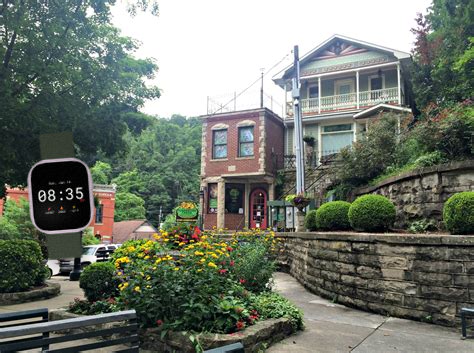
8:35
